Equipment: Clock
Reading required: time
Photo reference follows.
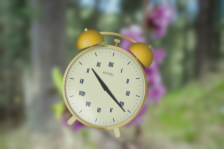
10:21
